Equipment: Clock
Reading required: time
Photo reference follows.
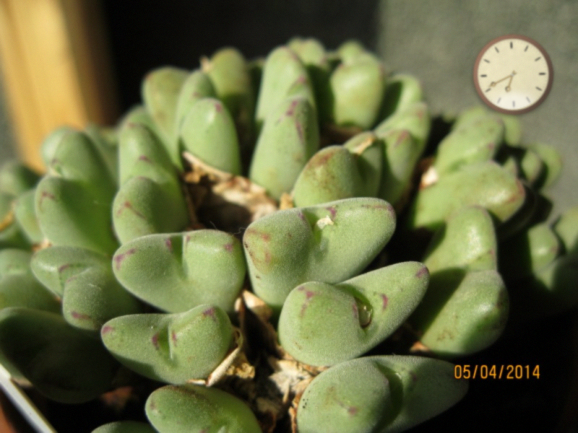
6:41
